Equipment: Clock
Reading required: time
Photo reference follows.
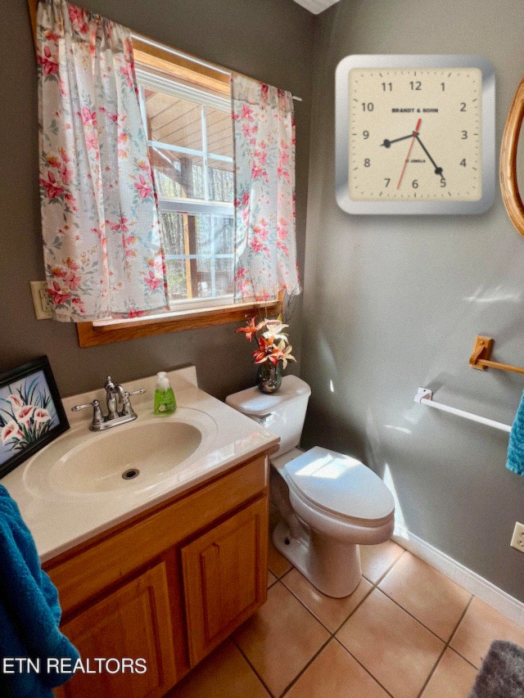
8:24:33
